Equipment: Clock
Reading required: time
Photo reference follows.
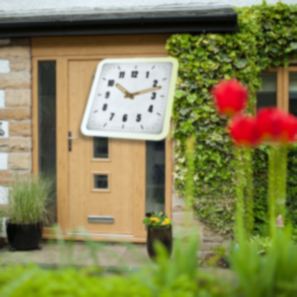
10:12
